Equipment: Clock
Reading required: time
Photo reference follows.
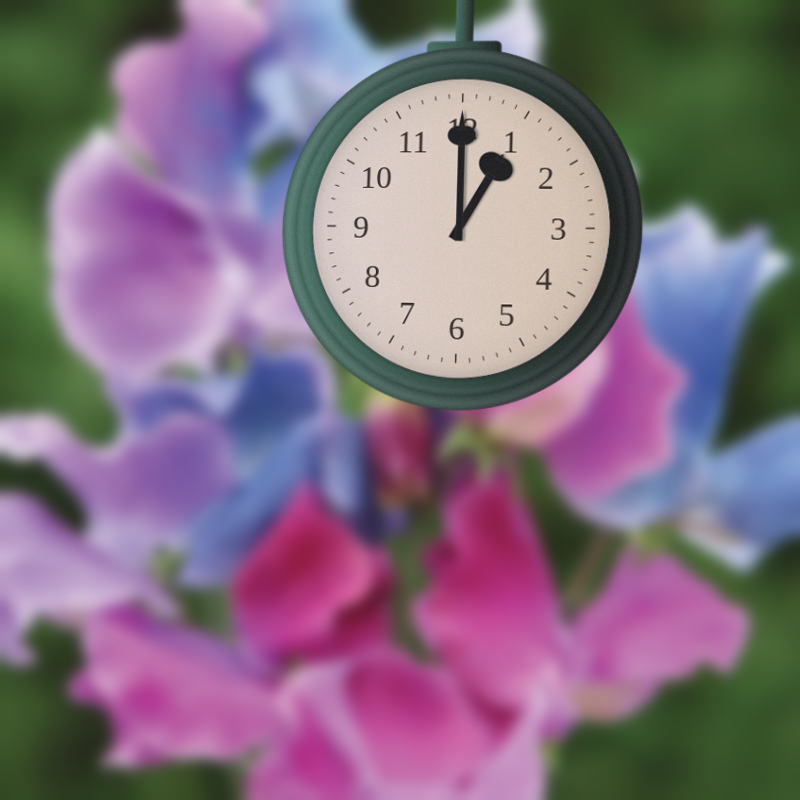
1:00
